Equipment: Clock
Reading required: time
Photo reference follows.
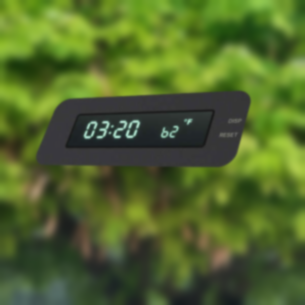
3:20
